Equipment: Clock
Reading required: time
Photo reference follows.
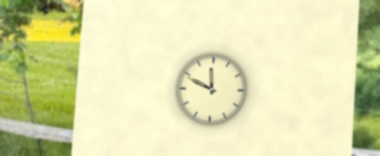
11:49
